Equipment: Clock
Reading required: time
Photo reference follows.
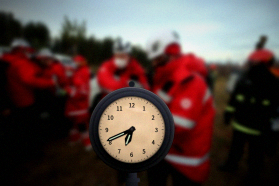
6:41
